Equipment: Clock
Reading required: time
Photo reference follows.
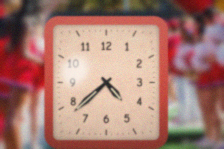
4:38
